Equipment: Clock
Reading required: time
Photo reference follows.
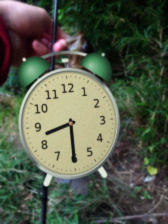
8:30
